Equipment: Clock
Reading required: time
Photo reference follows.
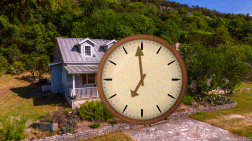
6:59
